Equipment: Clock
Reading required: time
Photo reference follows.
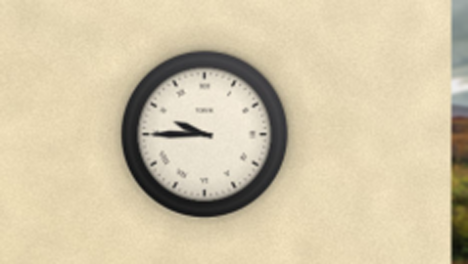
9:45
